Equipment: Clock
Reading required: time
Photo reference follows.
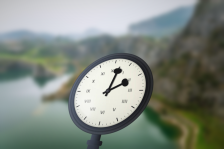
2:02
